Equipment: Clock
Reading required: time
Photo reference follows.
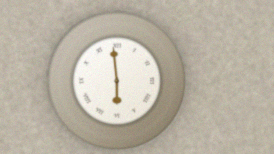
5:59
